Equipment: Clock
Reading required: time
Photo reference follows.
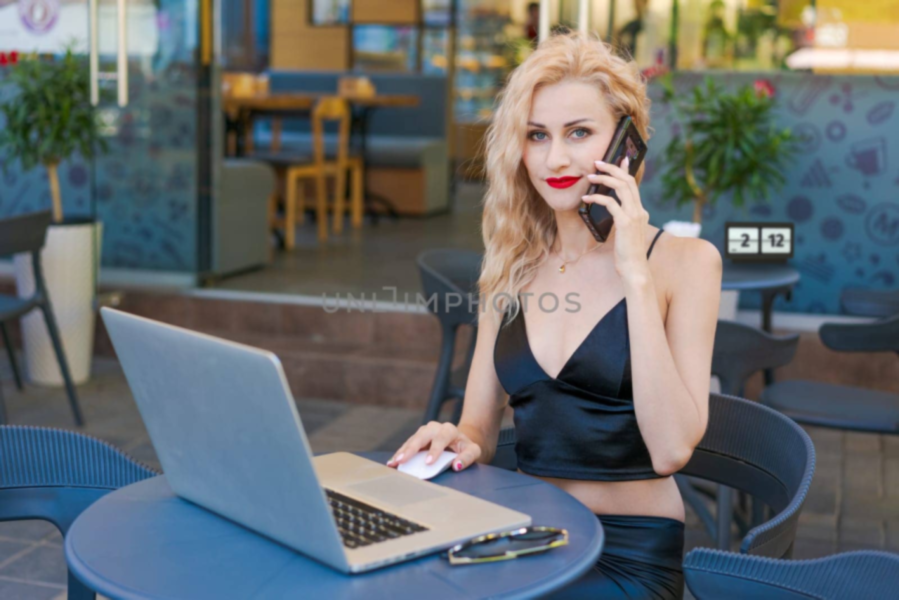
2:12
